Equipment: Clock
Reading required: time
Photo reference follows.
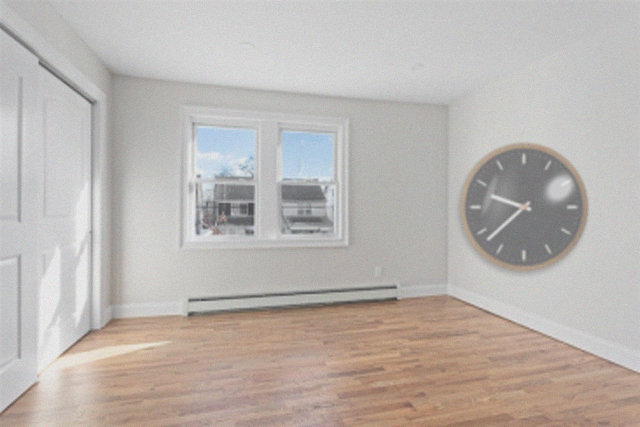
9:38
